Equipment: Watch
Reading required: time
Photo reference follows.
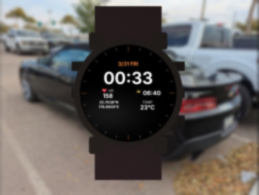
0:33
